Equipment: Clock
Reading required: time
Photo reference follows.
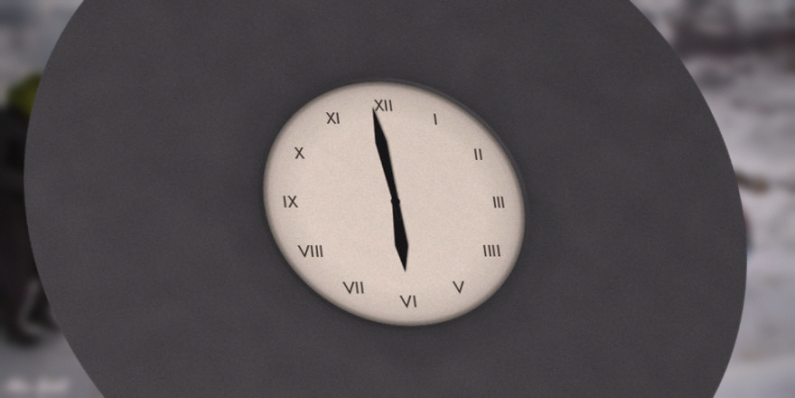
5:59
